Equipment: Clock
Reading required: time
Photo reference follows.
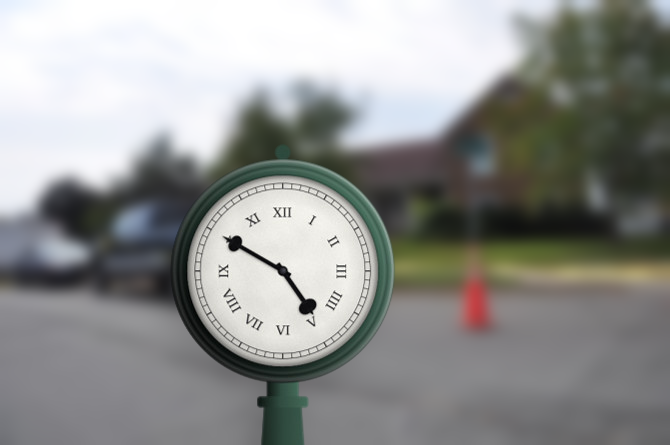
4:50
